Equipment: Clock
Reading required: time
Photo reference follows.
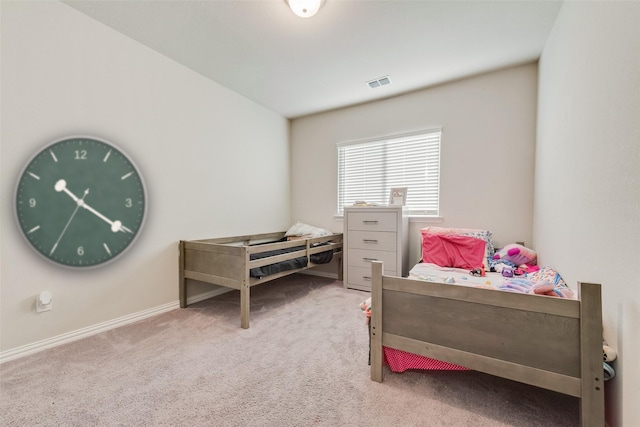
10:20:35
